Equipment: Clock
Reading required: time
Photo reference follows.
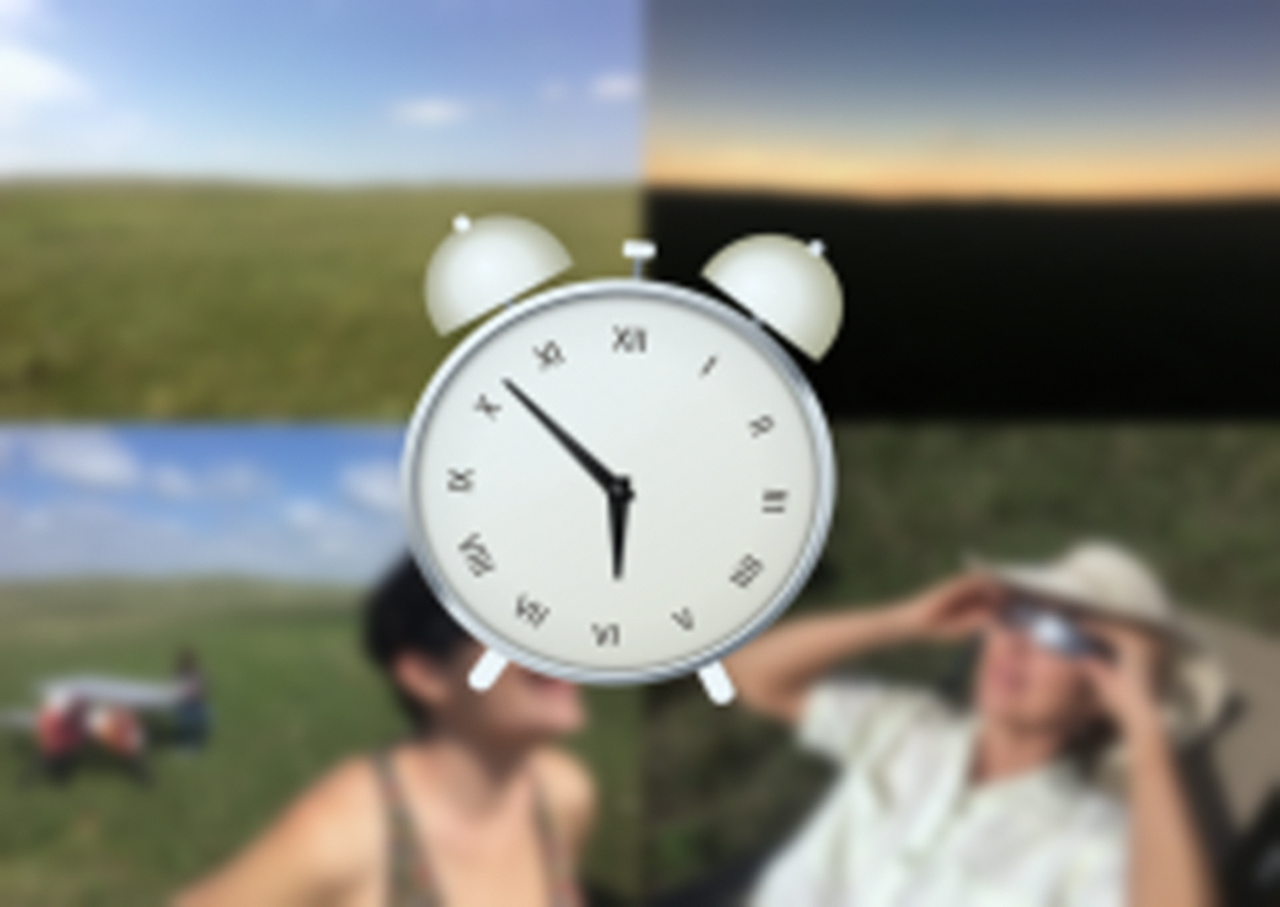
5:52
